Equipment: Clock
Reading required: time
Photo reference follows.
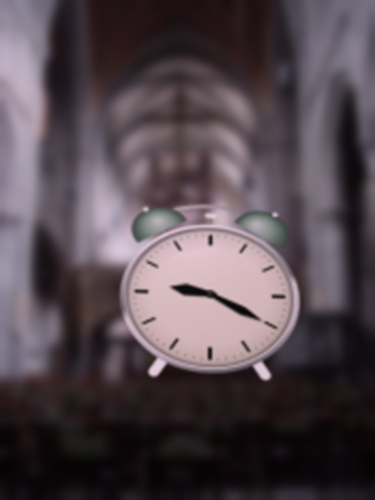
9:20
